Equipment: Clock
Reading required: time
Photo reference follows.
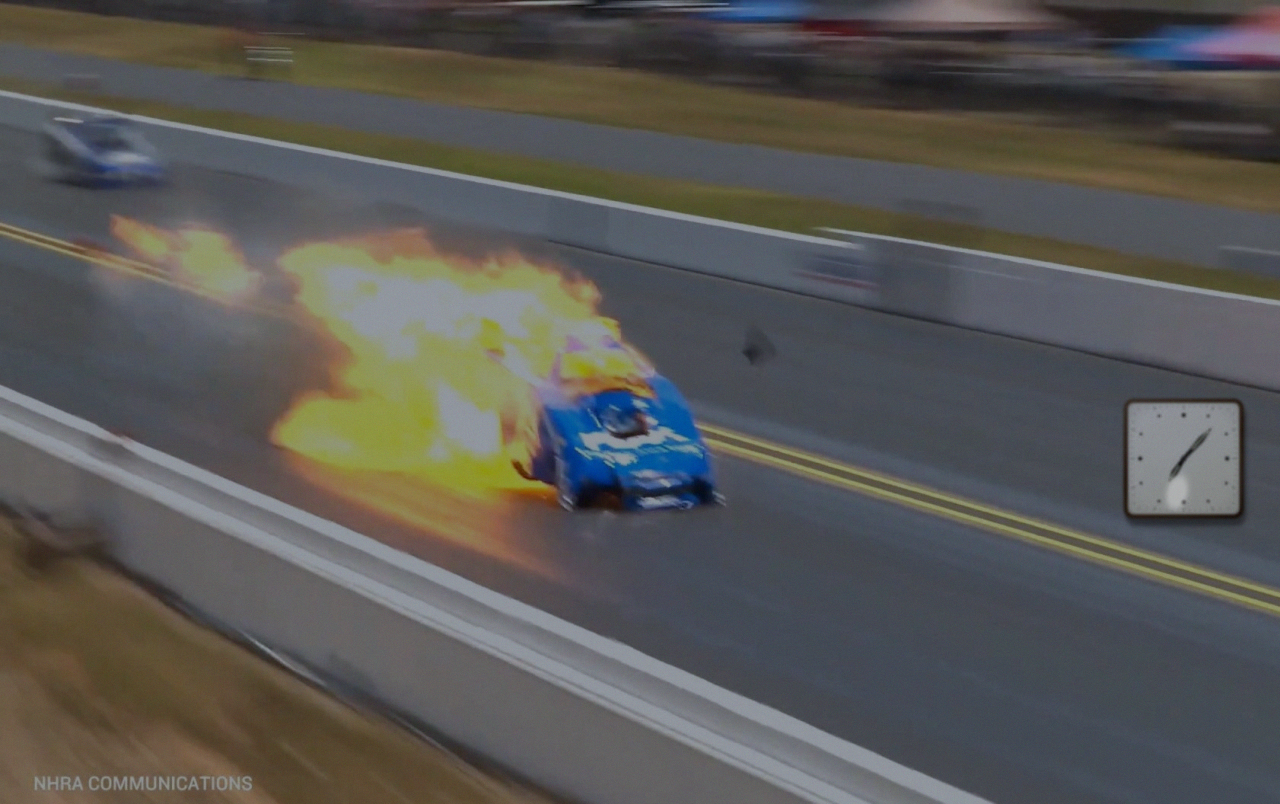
7:07
